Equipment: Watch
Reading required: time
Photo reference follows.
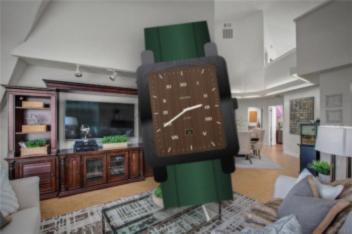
2:40
